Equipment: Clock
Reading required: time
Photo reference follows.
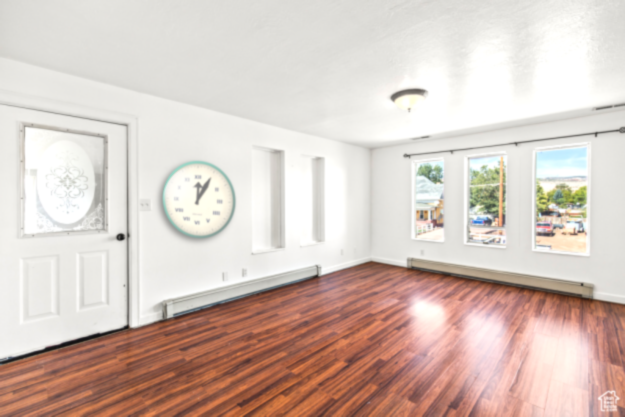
12:05
